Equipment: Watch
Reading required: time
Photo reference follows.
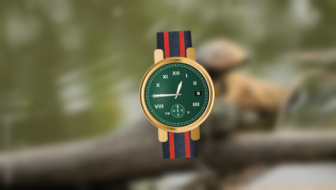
12:45
